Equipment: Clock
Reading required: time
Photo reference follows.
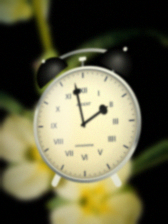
1:58
